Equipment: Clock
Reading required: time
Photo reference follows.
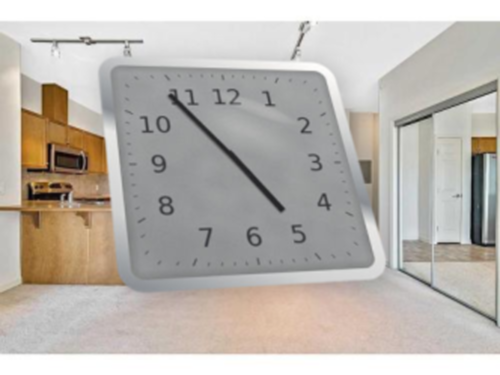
4:54
